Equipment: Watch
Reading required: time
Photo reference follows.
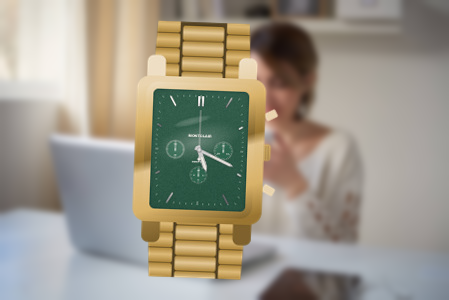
5:19
